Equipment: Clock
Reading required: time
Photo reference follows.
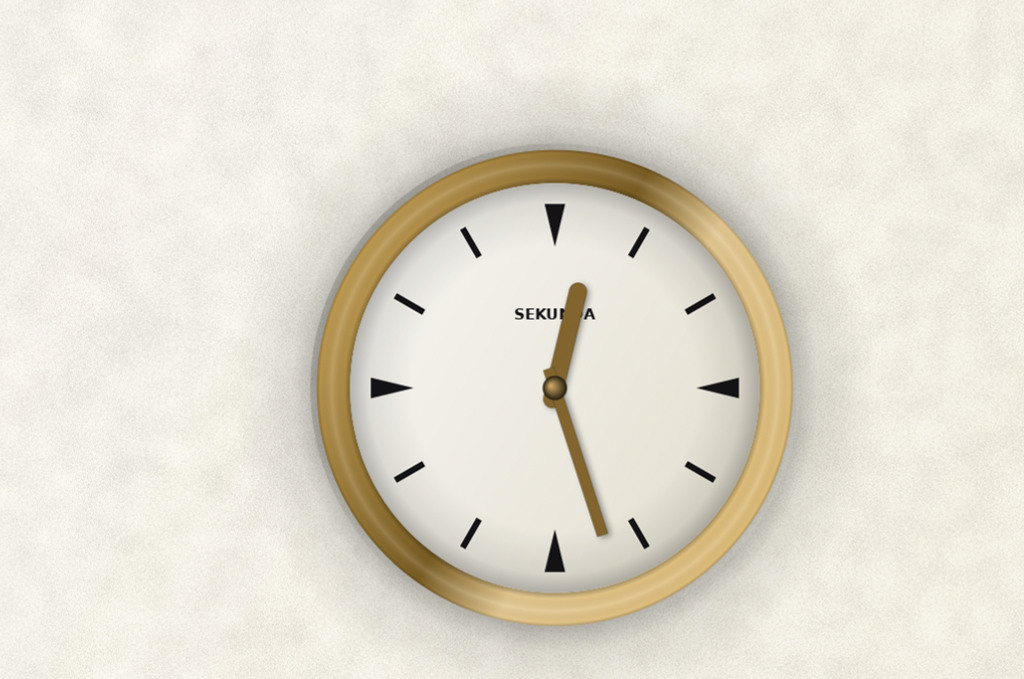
12:27
